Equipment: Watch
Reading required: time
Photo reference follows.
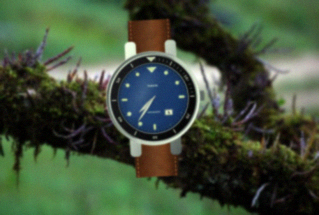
7:36
